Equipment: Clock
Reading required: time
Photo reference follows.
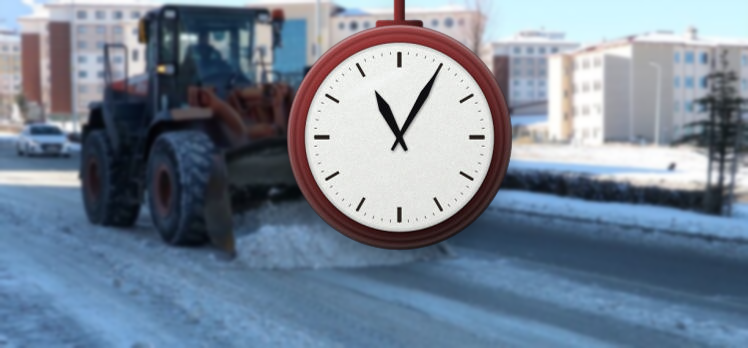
11:05
